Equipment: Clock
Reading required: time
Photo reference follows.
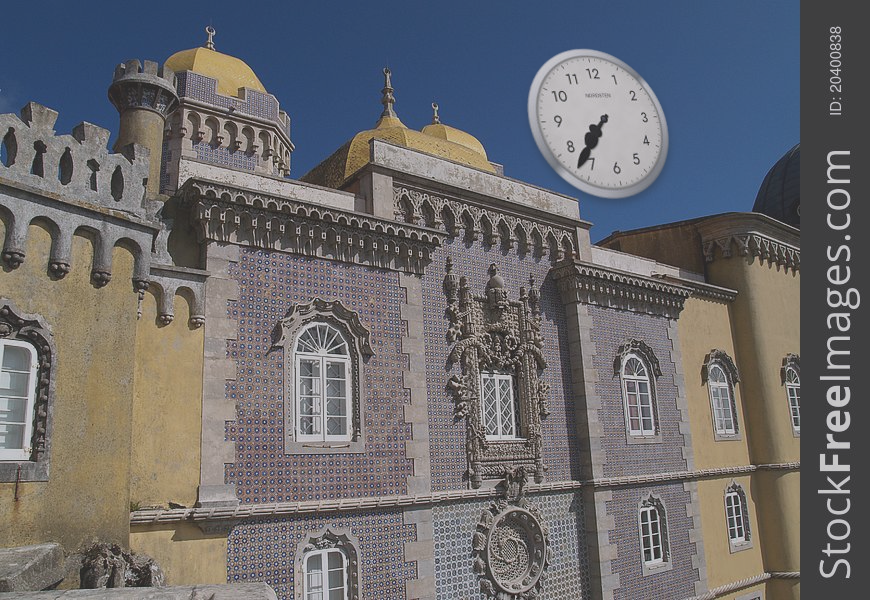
7:37
